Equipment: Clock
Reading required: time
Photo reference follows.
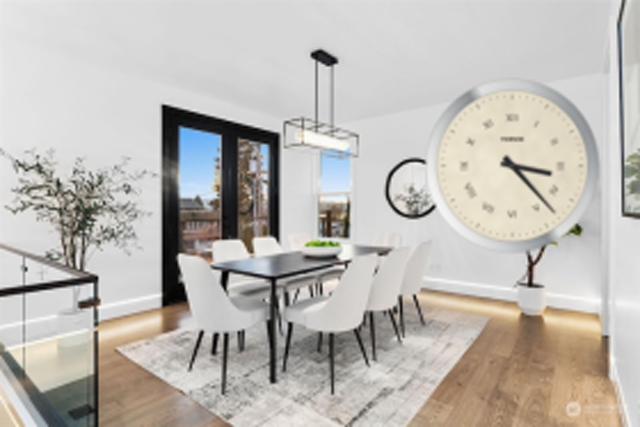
3:23
